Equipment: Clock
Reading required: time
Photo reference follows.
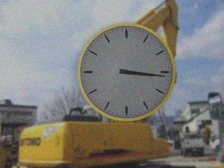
3:16
